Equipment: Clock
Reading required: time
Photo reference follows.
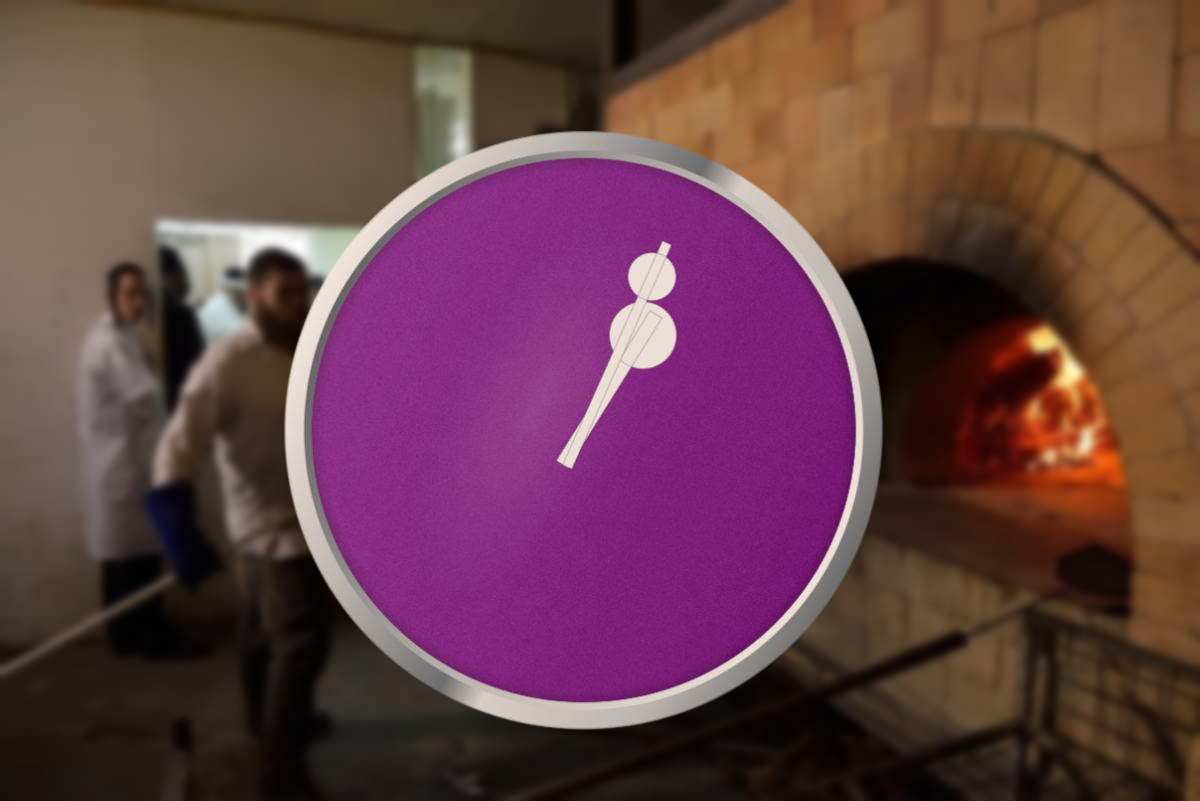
1:04
